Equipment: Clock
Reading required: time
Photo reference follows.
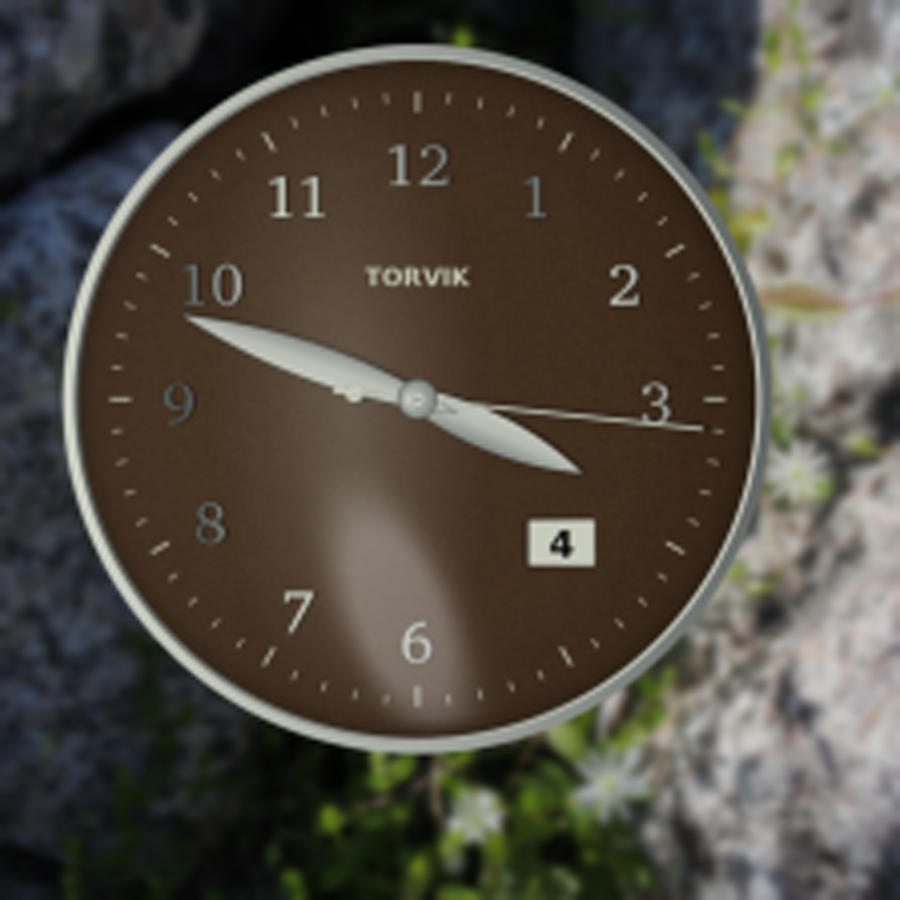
3:48:16
